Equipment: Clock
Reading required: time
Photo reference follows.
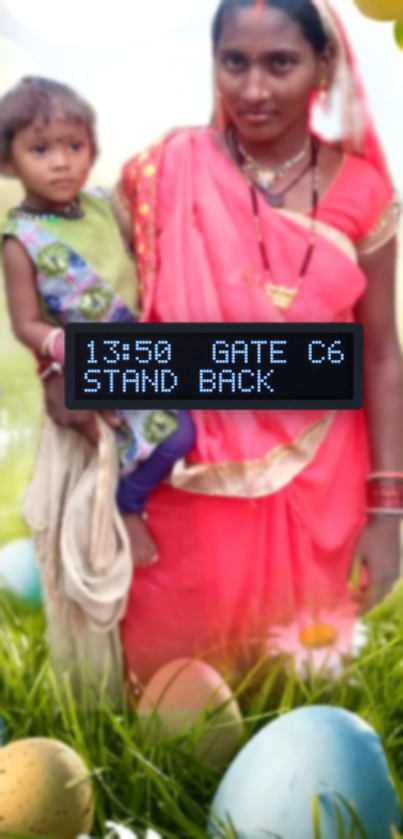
13:50
